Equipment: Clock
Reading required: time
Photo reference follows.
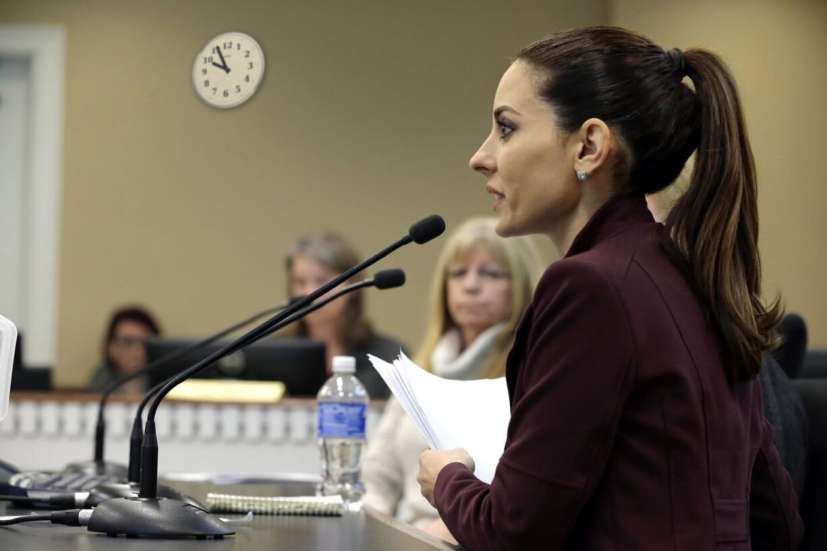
9:56
